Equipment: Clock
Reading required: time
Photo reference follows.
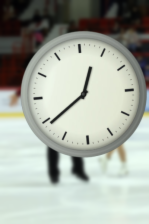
12:39
